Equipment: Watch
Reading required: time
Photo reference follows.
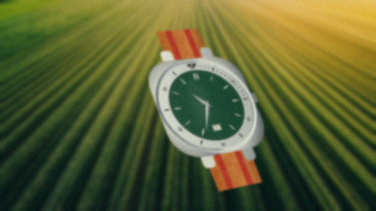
10:34
